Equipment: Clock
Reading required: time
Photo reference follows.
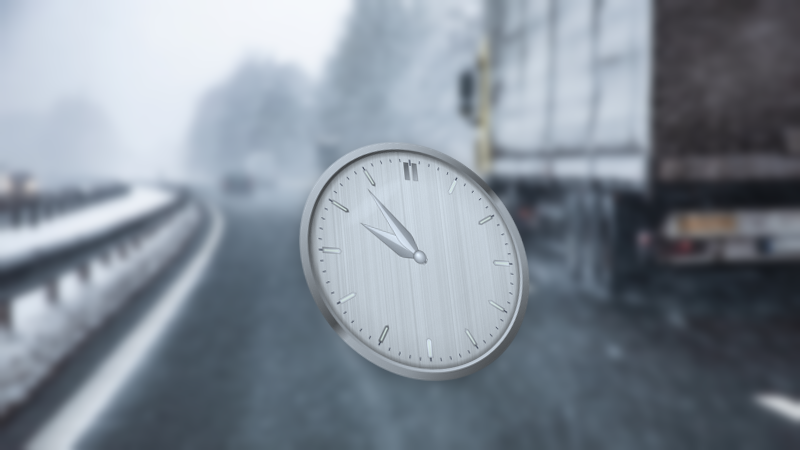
9:54
